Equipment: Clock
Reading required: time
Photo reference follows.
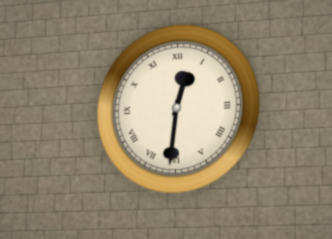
12:31
